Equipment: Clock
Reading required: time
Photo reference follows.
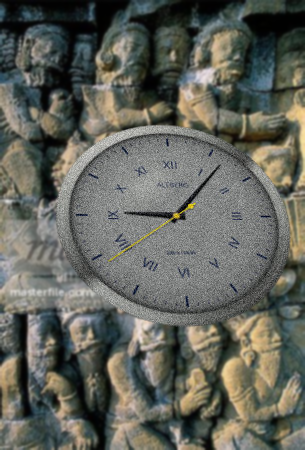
9:06:39
